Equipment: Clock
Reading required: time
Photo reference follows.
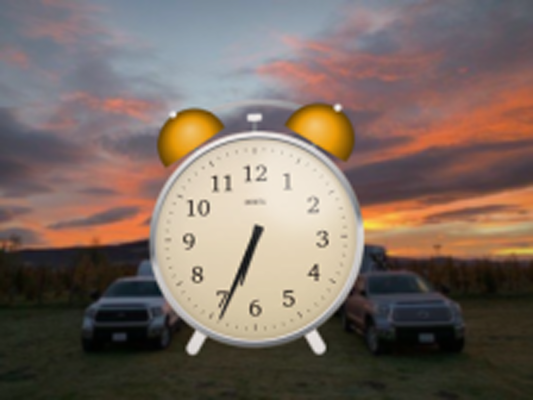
6:34
